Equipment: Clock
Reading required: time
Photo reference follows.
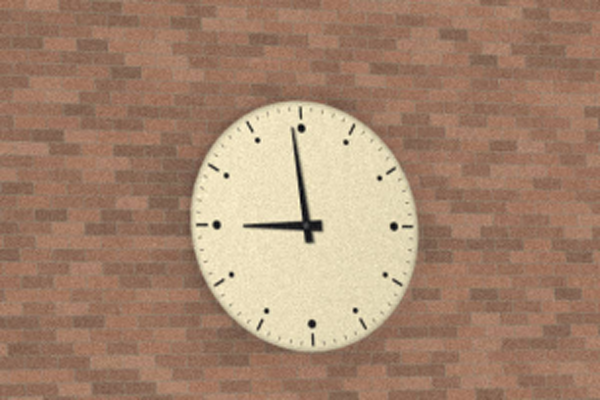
8:59
